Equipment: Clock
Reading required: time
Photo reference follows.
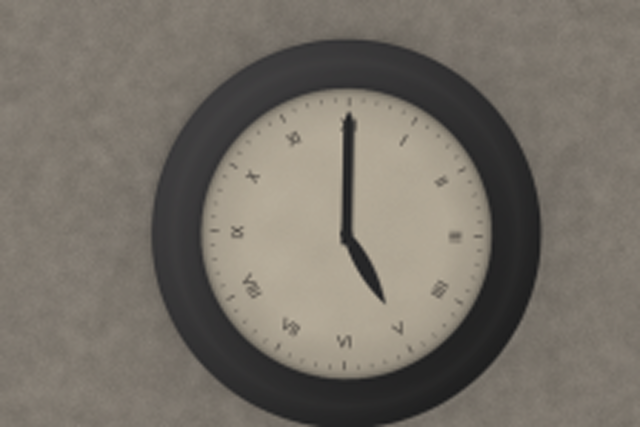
5:00
